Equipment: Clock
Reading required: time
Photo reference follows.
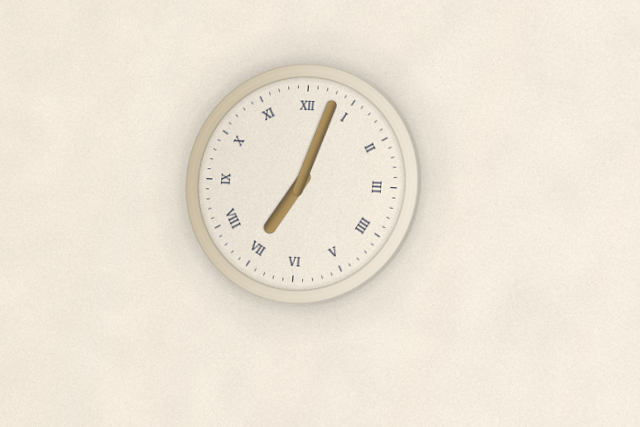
7:03
